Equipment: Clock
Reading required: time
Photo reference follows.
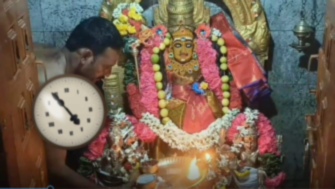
4:54
